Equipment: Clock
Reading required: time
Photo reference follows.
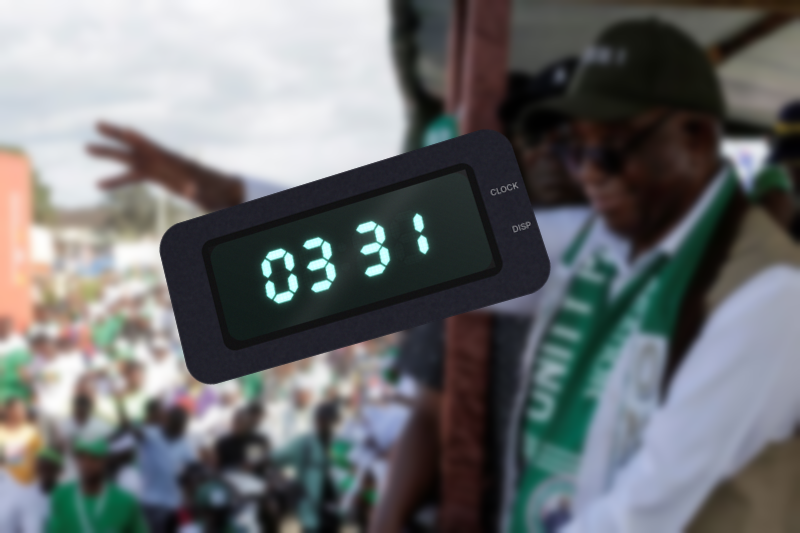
3:31
